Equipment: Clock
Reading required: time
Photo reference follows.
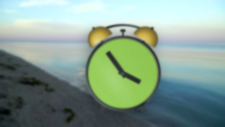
3:54
